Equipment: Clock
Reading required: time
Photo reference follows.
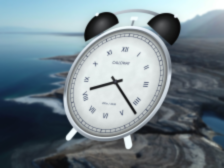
8:22
